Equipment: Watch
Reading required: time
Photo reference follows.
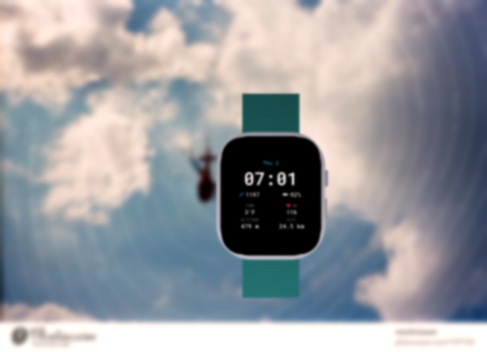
7:01
